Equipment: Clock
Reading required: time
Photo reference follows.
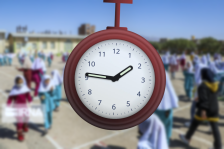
1:46
